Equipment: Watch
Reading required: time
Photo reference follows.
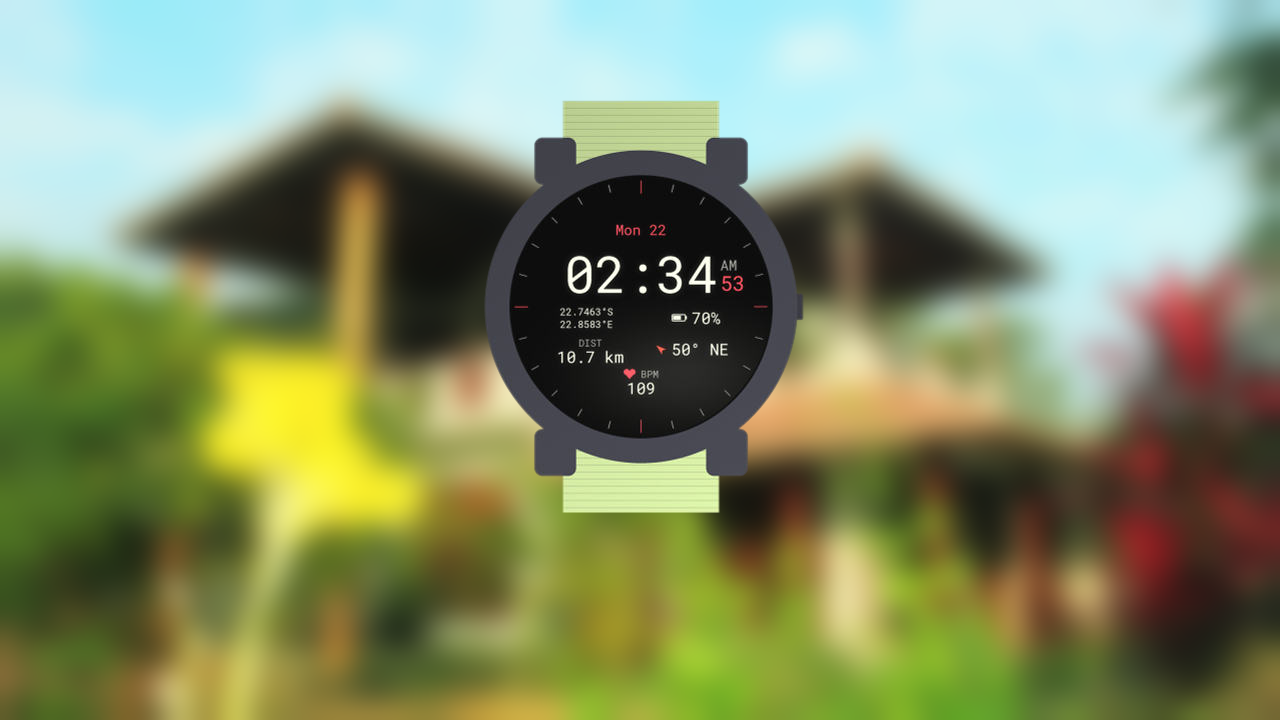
2:34:53
